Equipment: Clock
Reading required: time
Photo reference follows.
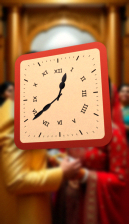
12:39
